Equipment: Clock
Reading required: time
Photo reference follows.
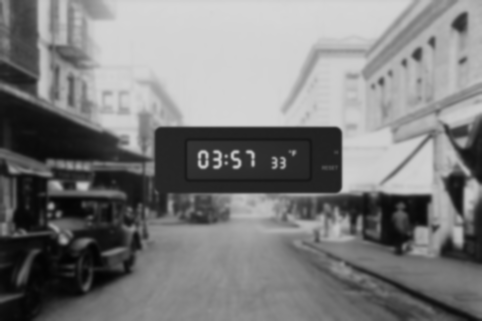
3:57
